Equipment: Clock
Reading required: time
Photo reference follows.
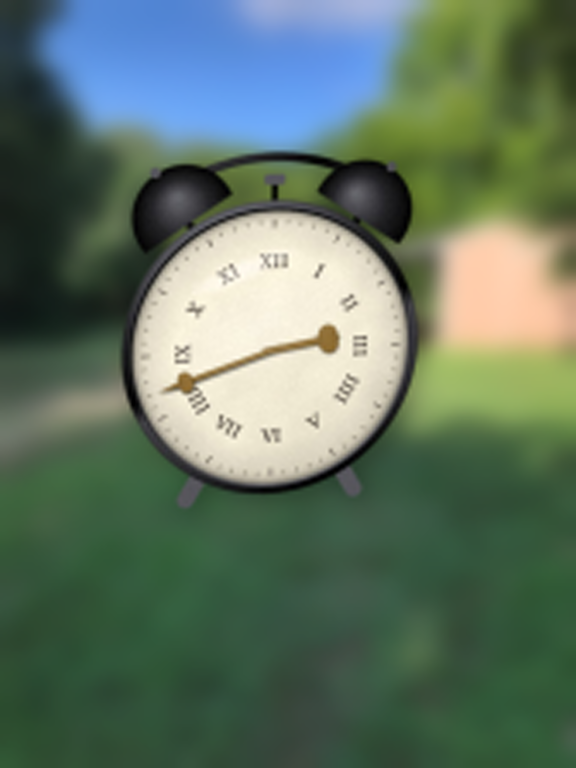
2:42
